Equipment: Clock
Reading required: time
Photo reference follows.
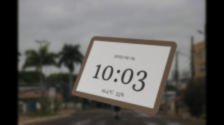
10:03
